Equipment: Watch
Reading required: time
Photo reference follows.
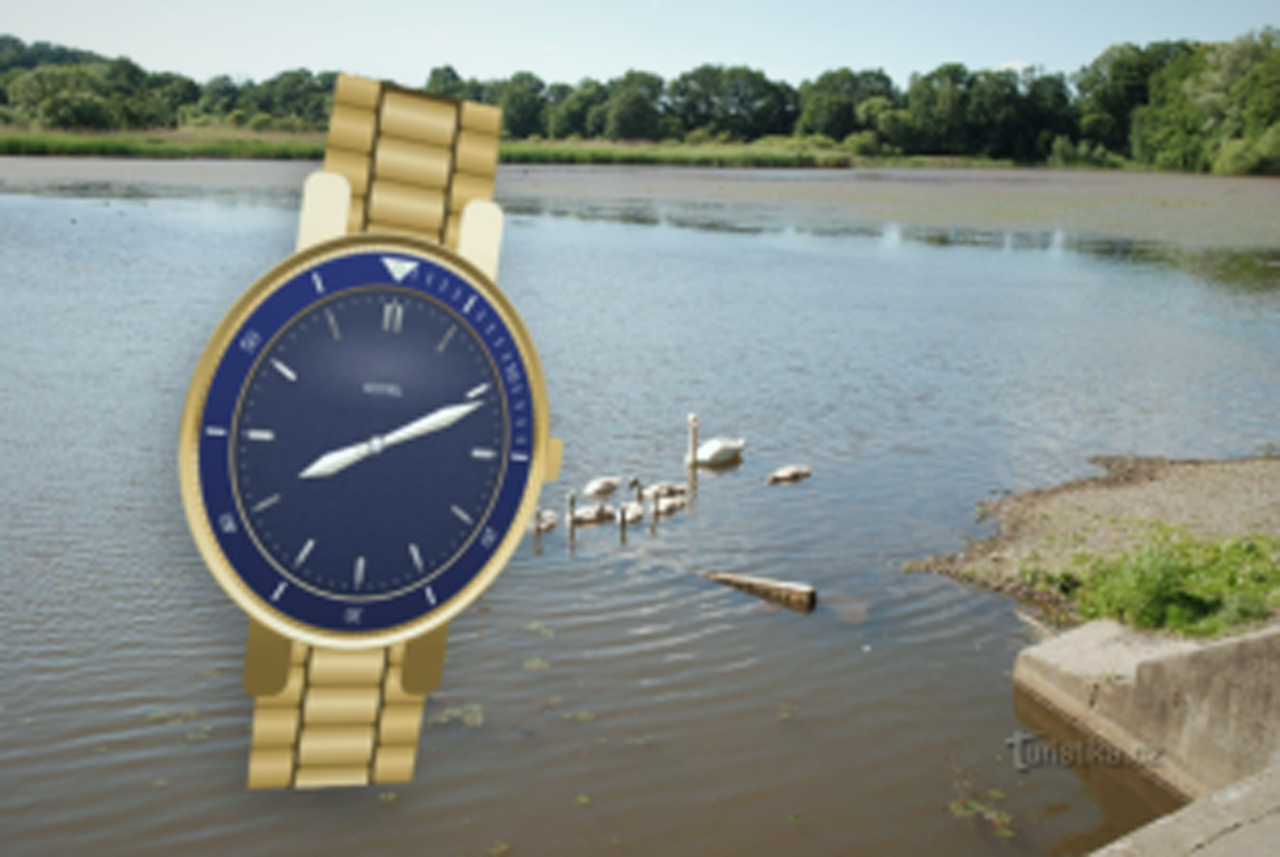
8:11
